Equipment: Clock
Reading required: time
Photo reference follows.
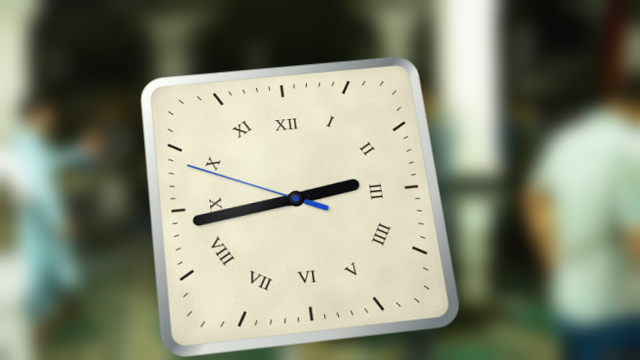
2:43:49
